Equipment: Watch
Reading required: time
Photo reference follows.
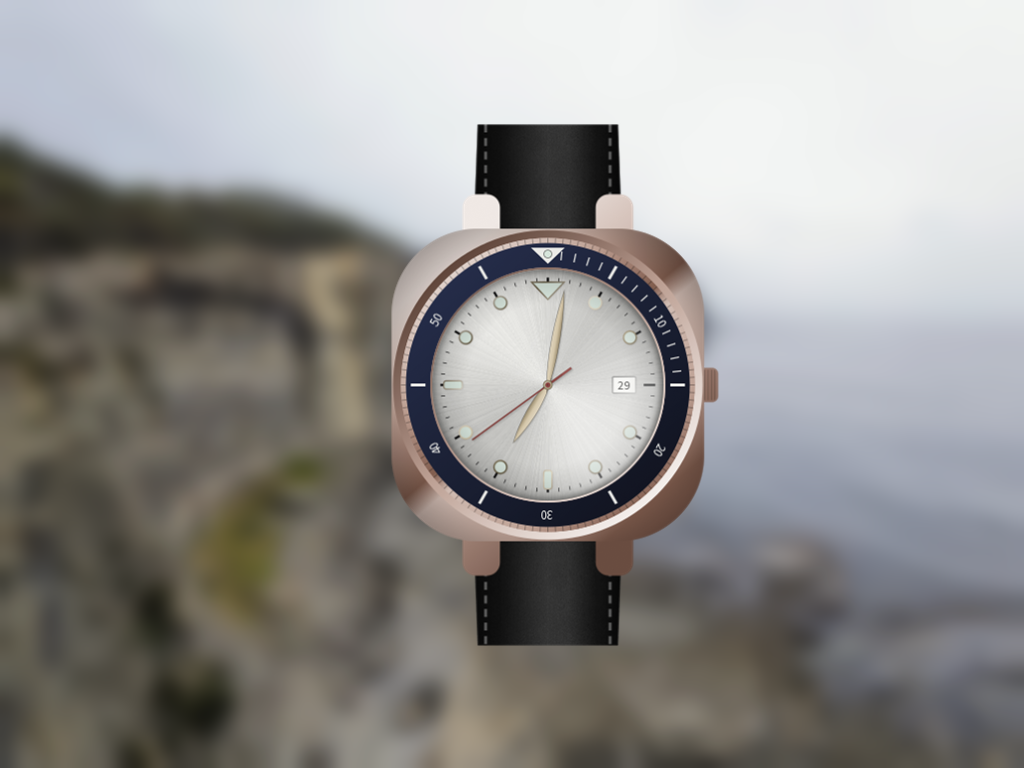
7:01:39
